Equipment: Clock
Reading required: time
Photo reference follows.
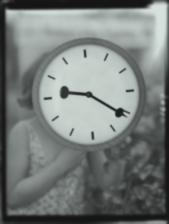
9:21
